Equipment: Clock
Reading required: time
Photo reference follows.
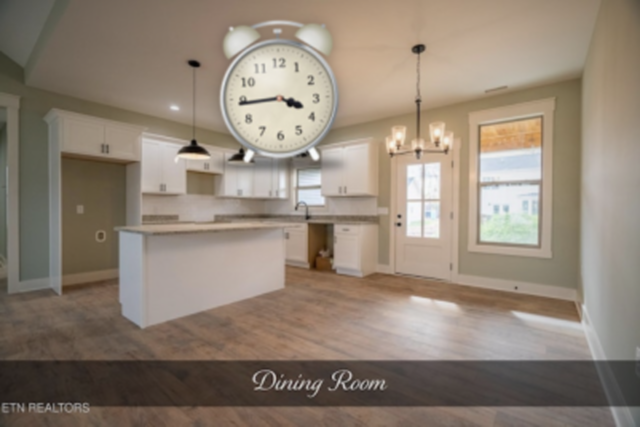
3:44
